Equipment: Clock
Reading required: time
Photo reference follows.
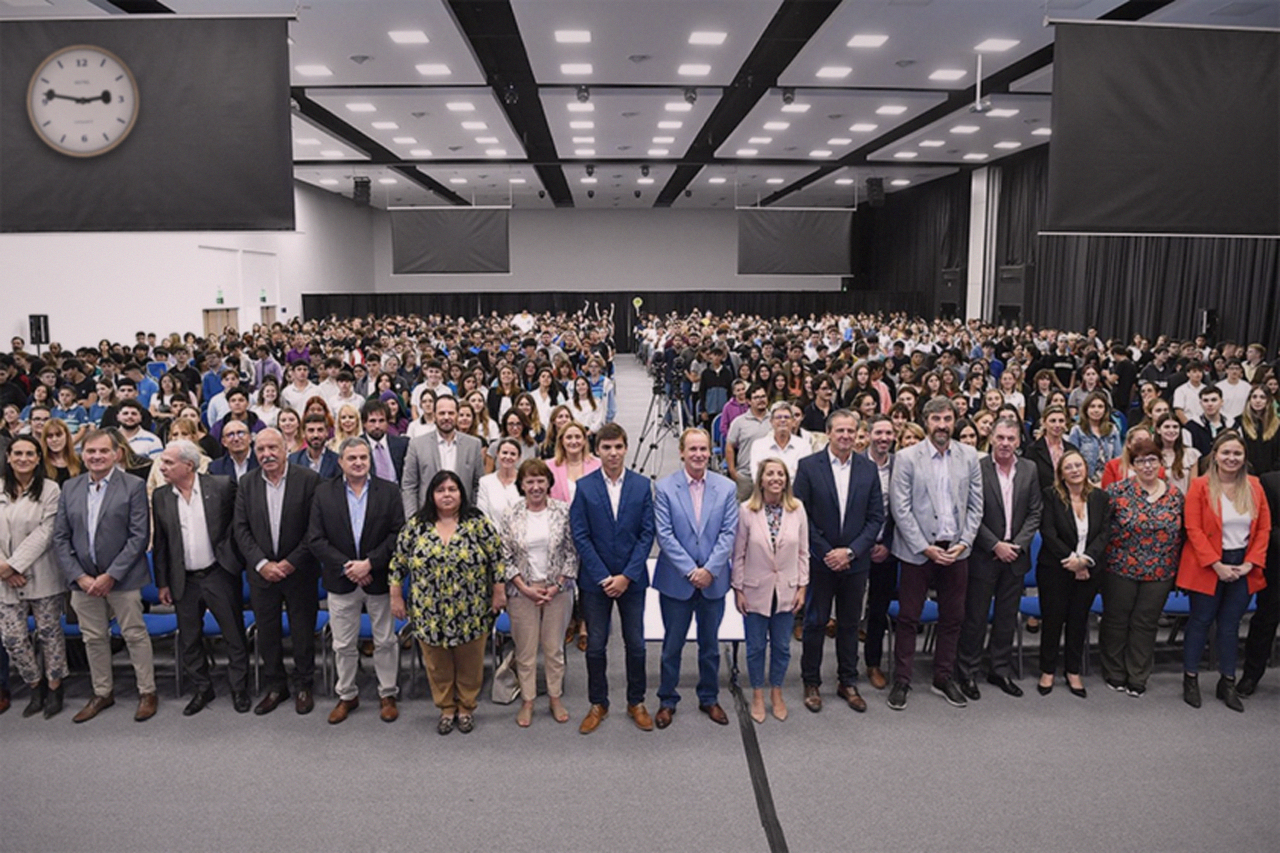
2:47
